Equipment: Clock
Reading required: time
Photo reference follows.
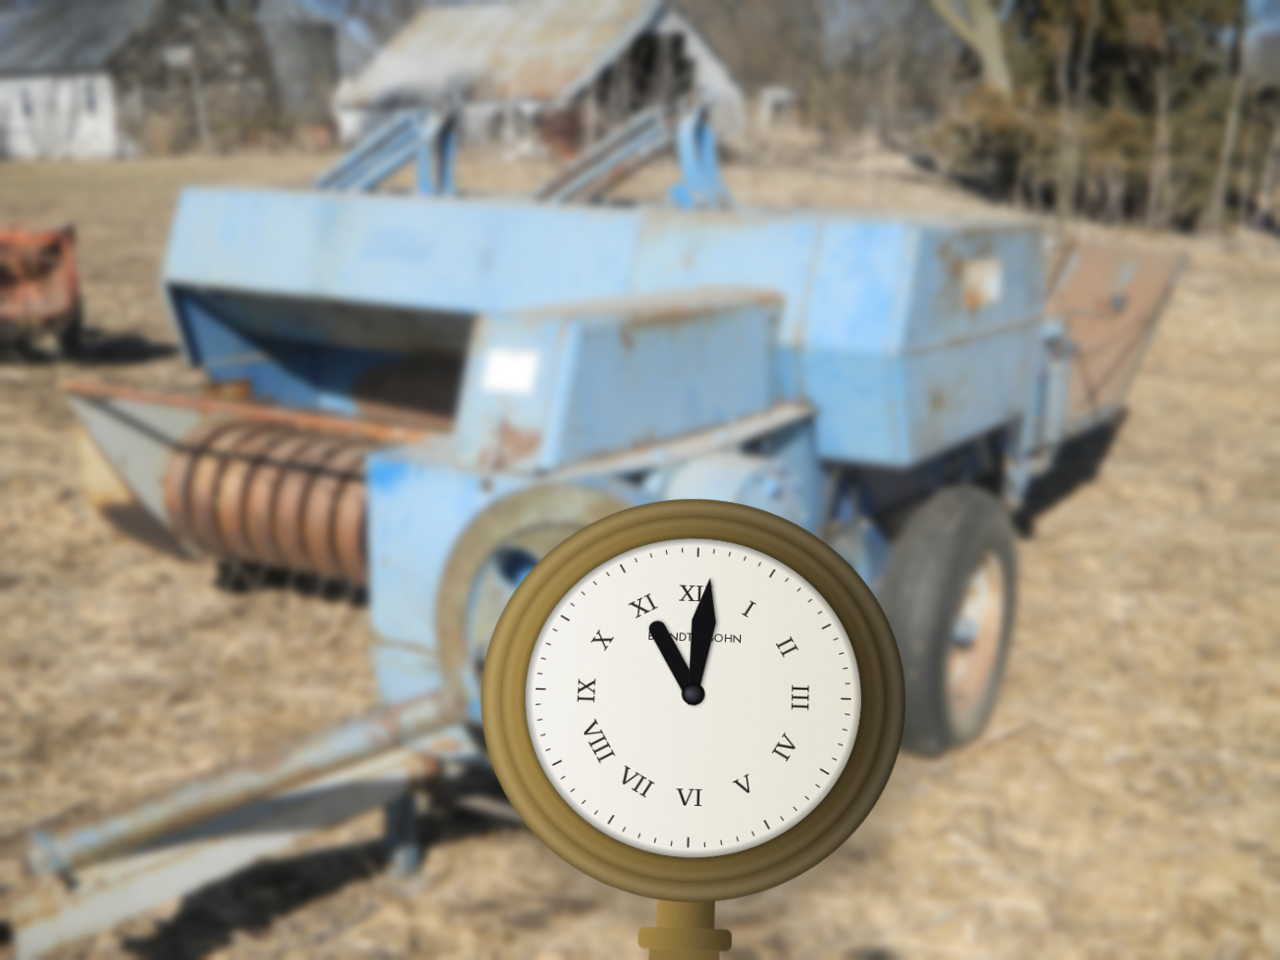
11:01
